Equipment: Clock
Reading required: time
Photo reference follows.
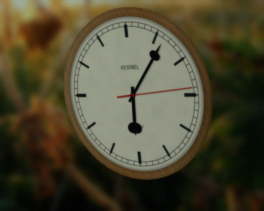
6:06:14
